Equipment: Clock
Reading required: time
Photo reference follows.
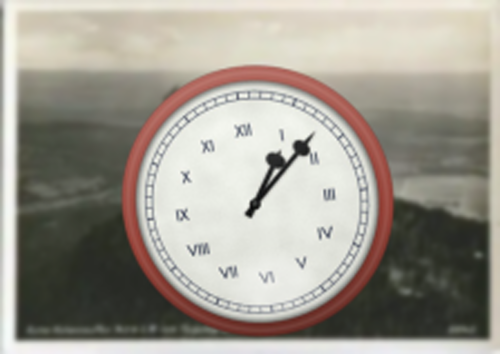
1:08
